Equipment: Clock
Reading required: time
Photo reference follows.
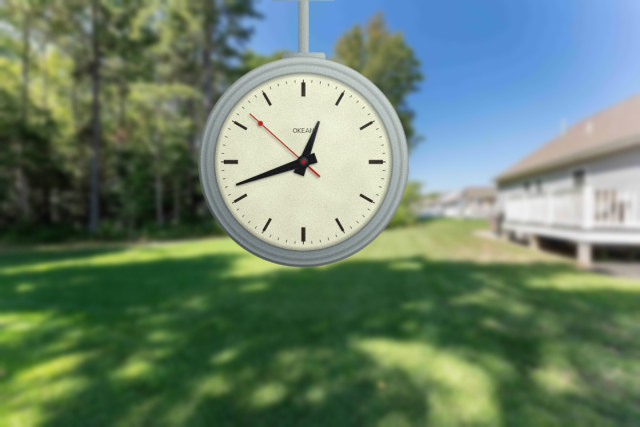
12:41:52
